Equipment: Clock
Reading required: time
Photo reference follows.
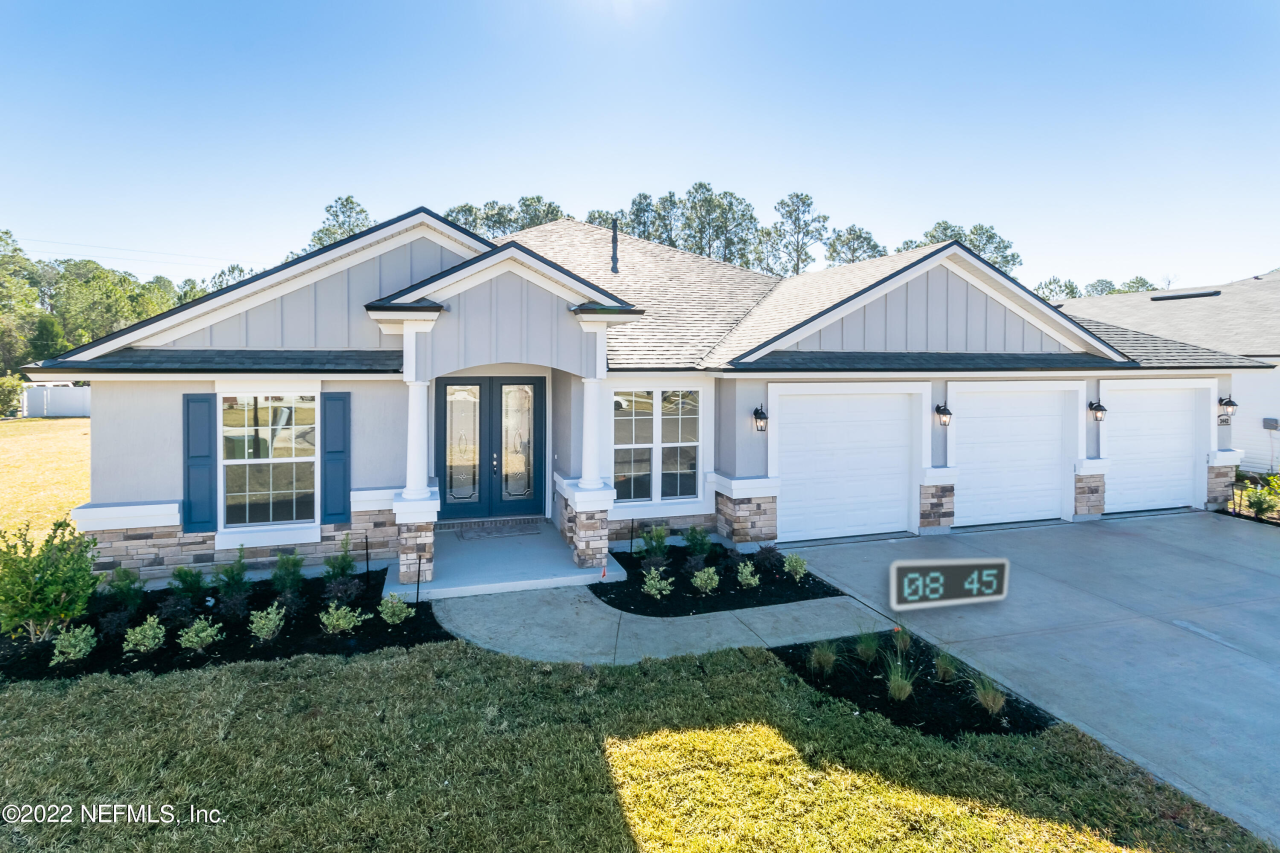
8:45
